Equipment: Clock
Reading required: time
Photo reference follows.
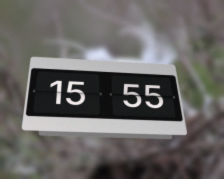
15:55
